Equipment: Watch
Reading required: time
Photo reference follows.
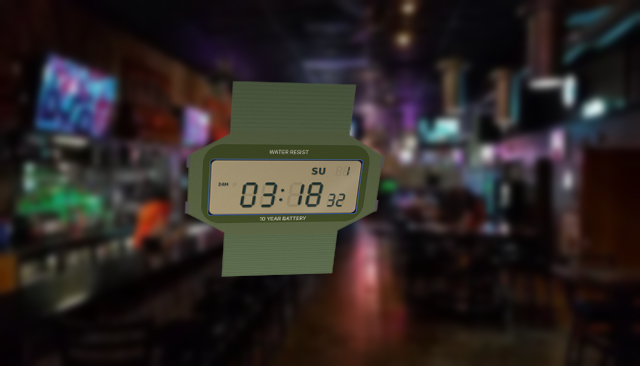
3:18:32
